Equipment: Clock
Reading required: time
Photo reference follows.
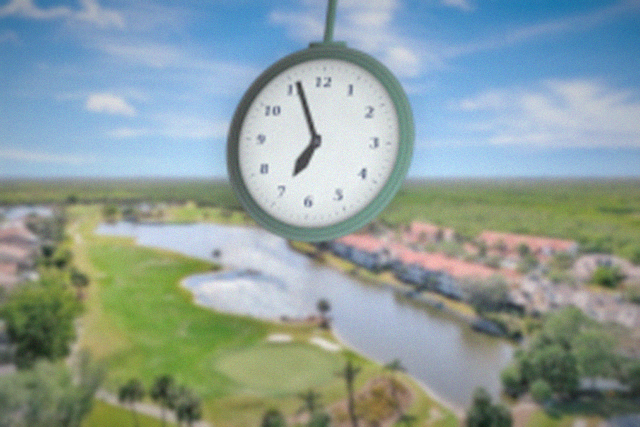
6:56
